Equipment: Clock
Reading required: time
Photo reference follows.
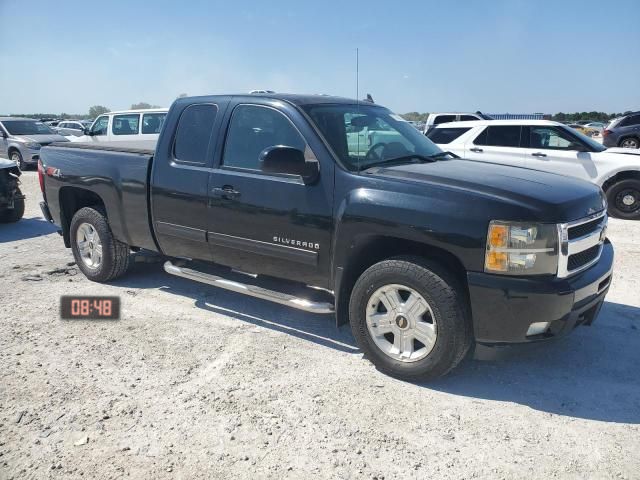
8:48
